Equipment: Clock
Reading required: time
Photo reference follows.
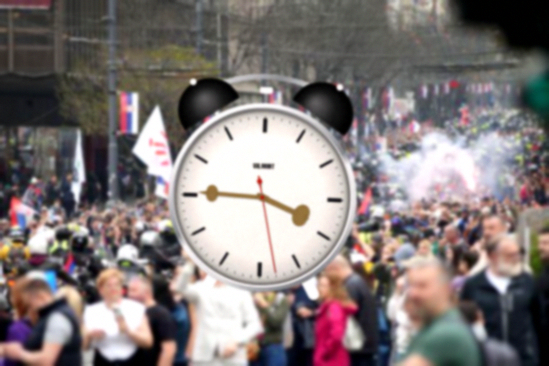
3:45:28
